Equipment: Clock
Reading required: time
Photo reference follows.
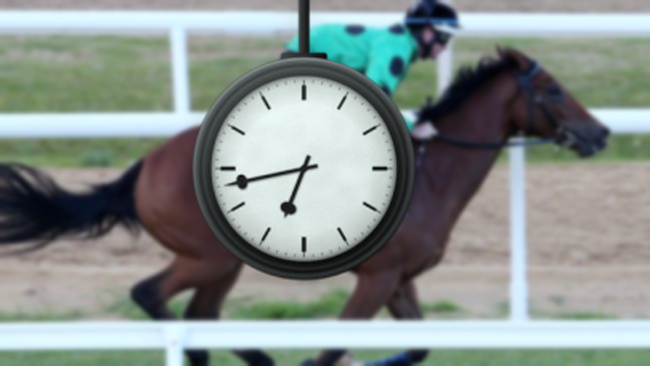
6:43
